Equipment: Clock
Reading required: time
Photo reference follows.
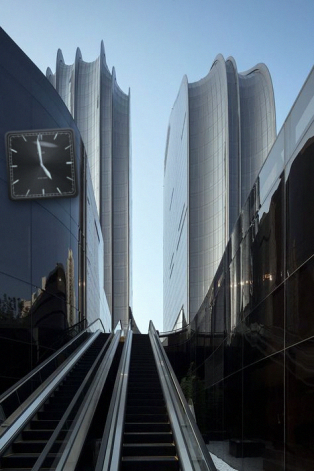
4:59
